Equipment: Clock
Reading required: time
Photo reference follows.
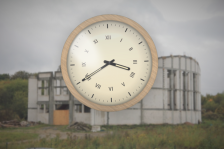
3:40
